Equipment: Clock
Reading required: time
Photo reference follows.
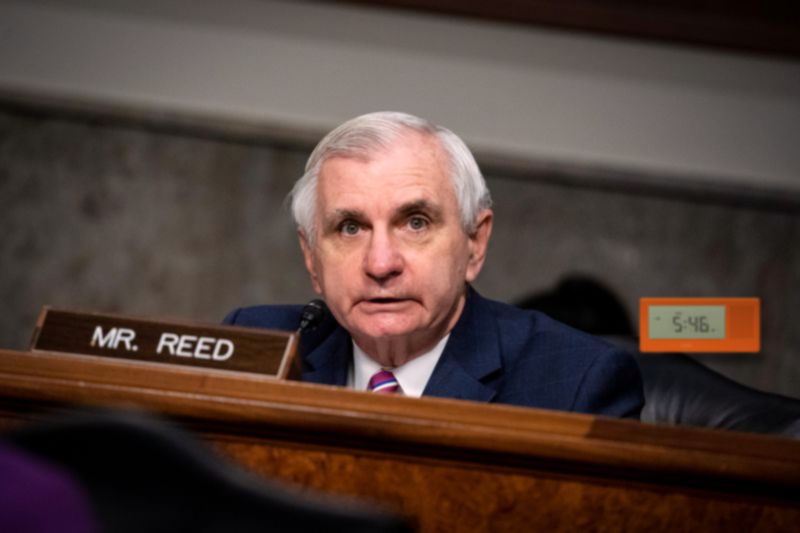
5:46
